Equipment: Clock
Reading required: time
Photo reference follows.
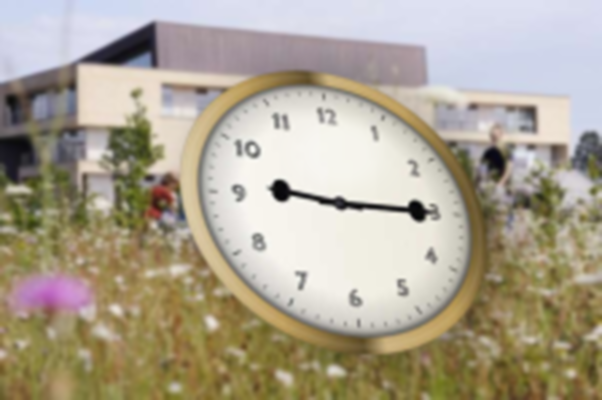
9:15
